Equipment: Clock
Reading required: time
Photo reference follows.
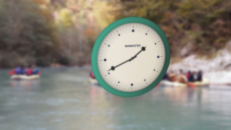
1:41
